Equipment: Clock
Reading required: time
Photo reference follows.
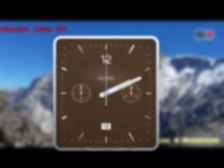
2:11
